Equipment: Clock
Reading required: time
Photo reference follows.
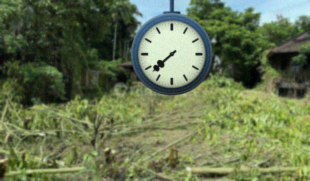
7:38
